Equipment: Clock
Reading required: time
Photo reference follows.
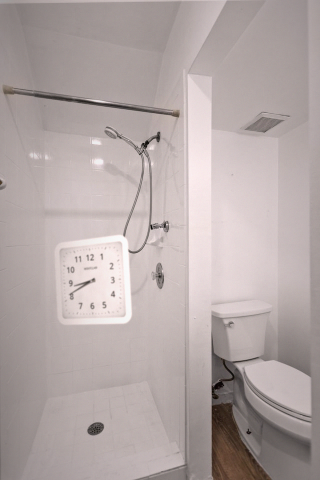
8:41
